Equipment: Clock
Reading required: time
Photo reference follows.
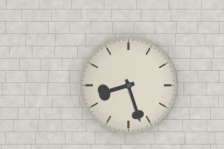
8:27
